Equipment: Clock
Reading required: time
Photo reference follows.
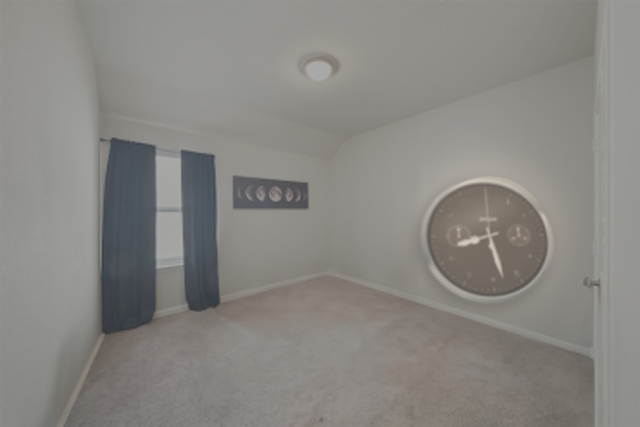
8:28
